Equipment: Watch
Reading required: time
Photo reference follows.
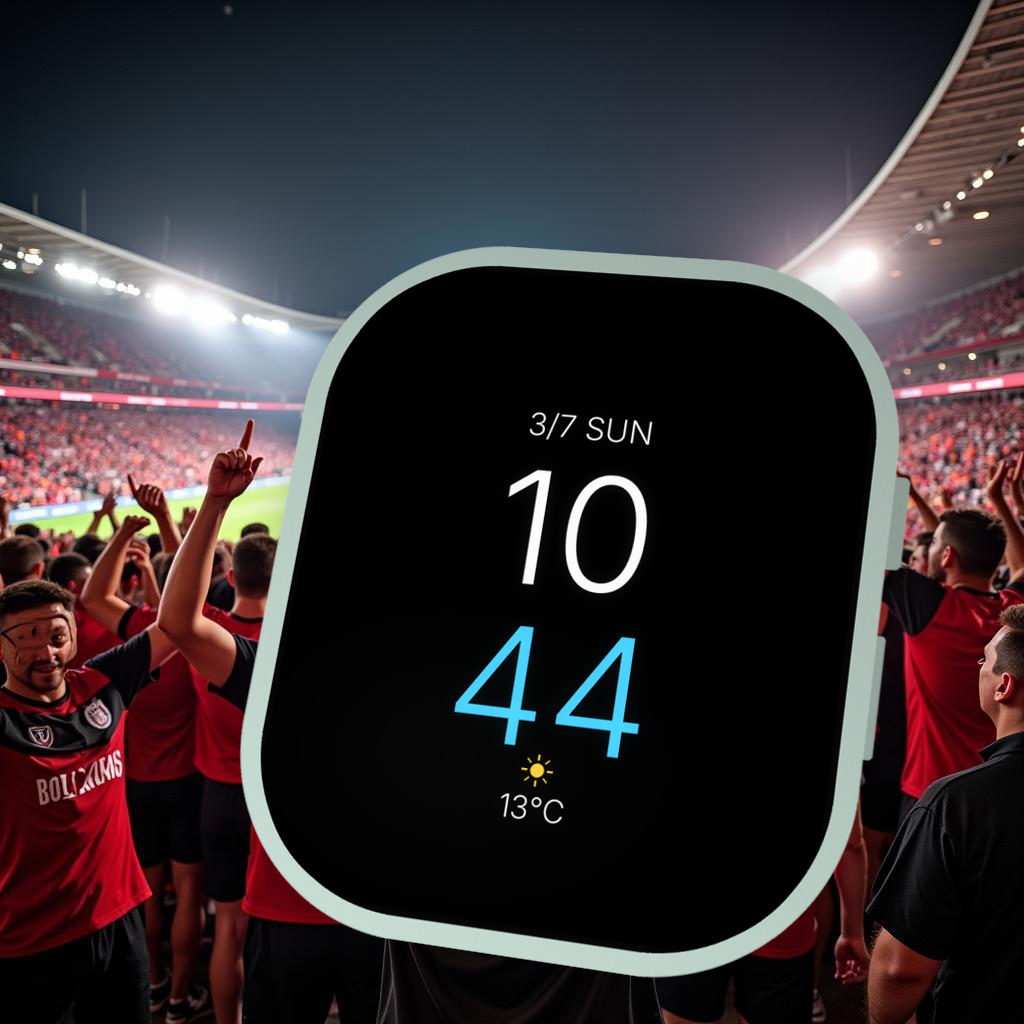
10:44
